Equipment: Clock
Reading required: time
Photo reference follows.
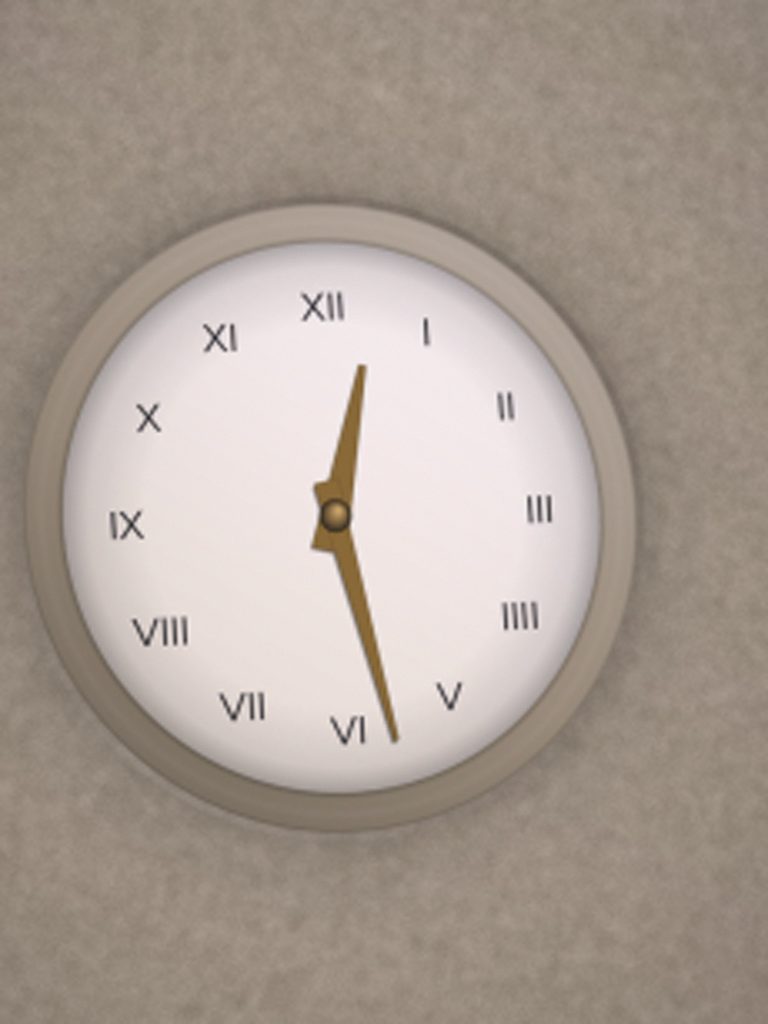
12:28
